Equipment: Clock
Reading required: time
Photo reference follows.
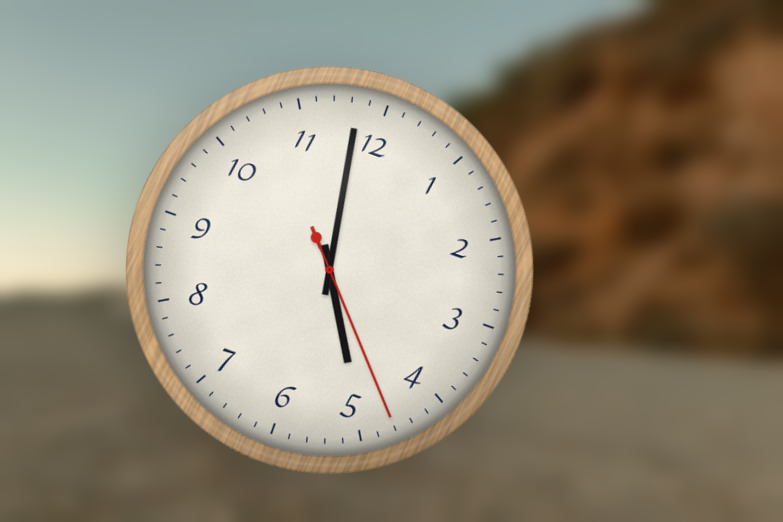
4:58:23
